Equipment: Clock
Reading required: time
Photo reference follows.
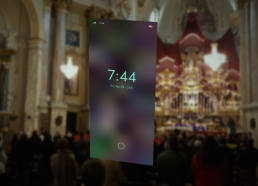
7:44
